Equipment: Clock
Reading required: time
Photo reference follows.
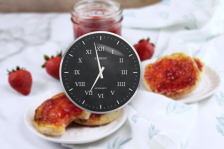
6:58
